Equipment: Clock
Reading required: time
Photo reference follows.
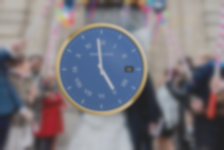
4:59
